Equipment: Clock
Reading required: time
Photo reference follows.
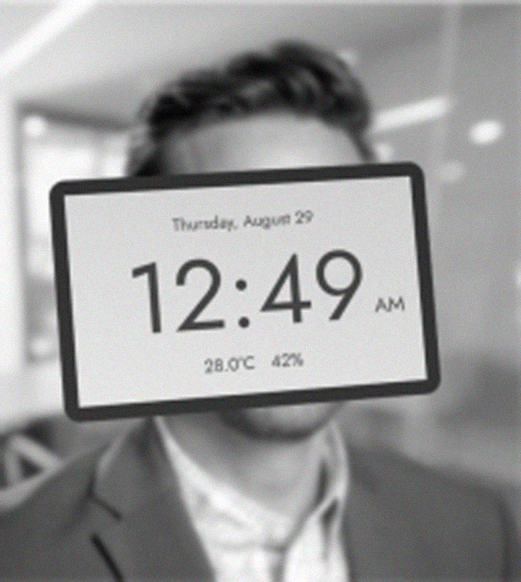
12:49
